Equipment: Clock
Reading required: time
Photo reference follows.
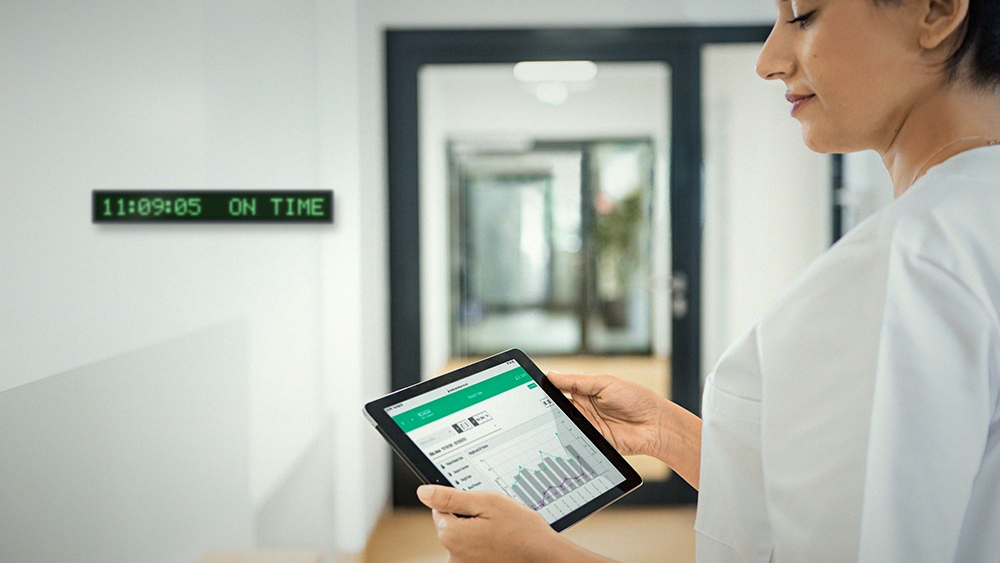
11:09:05
